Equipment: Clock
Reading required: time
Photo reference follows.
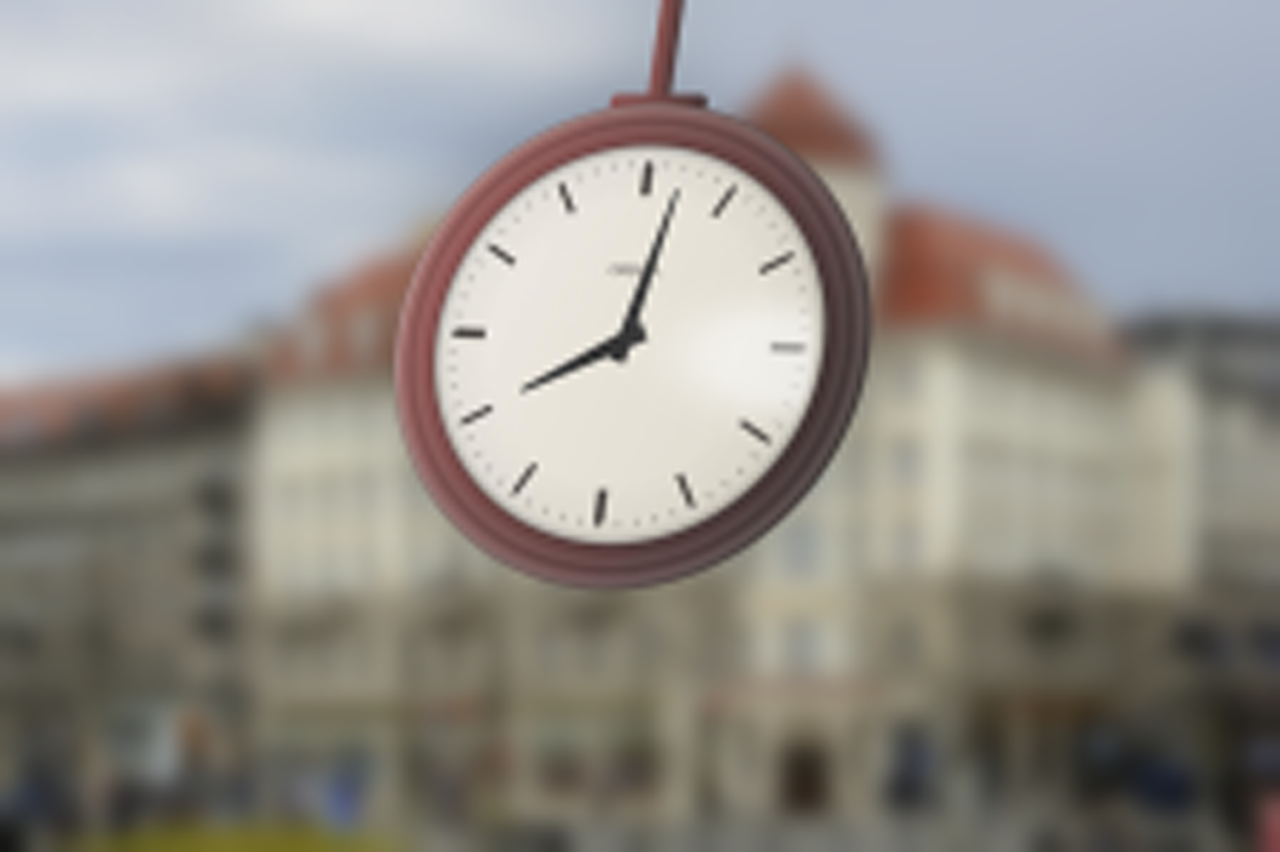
8:02
